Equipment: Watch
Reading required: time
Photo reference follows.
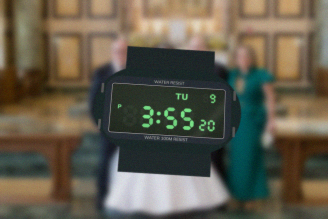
3:55:20
